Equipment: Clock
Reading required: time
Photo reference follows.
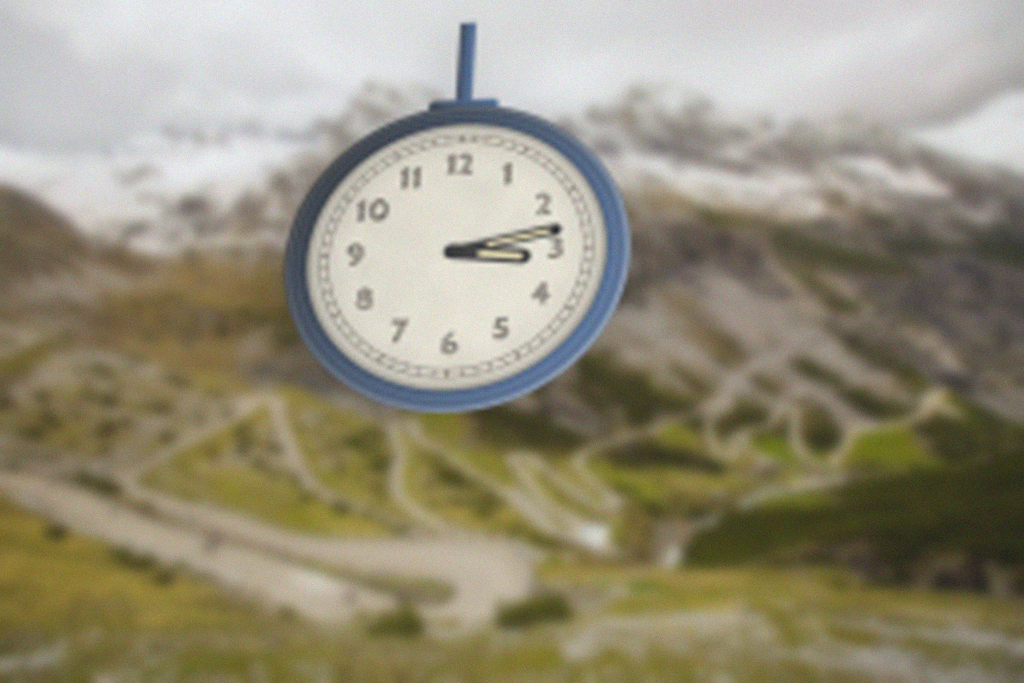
3:13
